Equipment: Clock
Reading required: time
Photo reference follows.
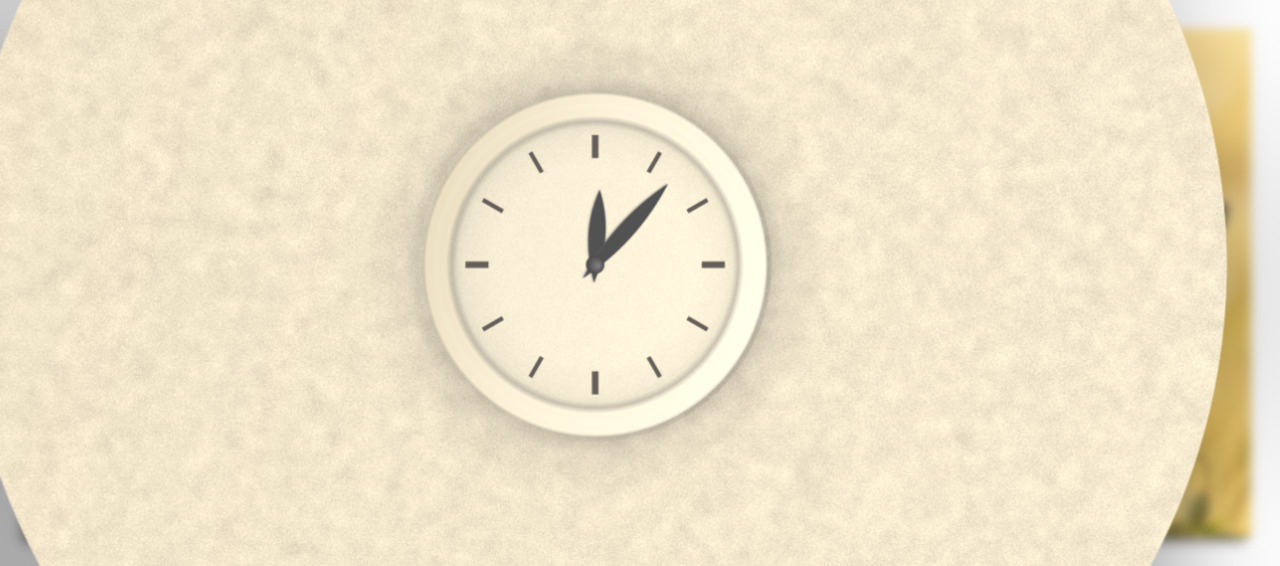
12:07
